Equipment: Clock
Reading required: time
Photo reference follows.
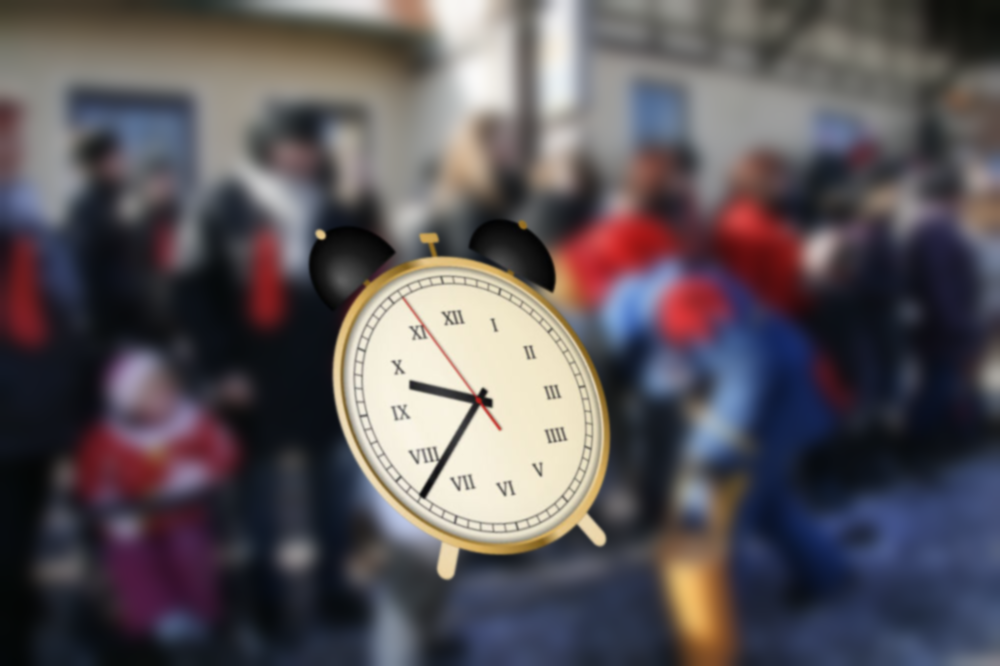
9:37:56
